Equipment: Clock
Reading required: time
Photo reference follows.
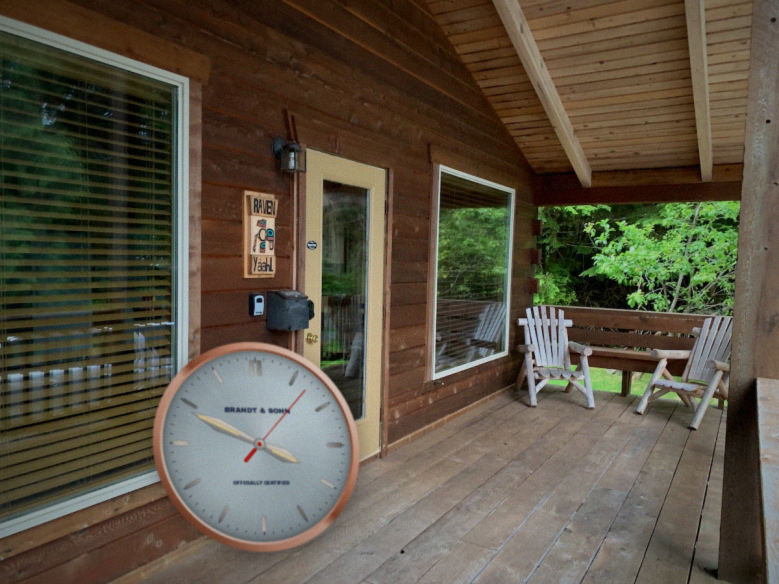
3:49:07
